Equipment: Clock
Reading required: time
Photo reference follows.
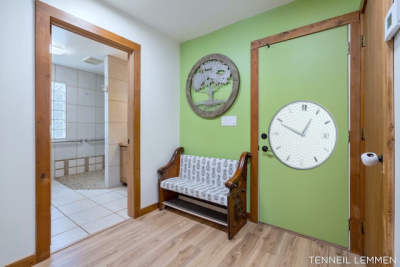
12:49
